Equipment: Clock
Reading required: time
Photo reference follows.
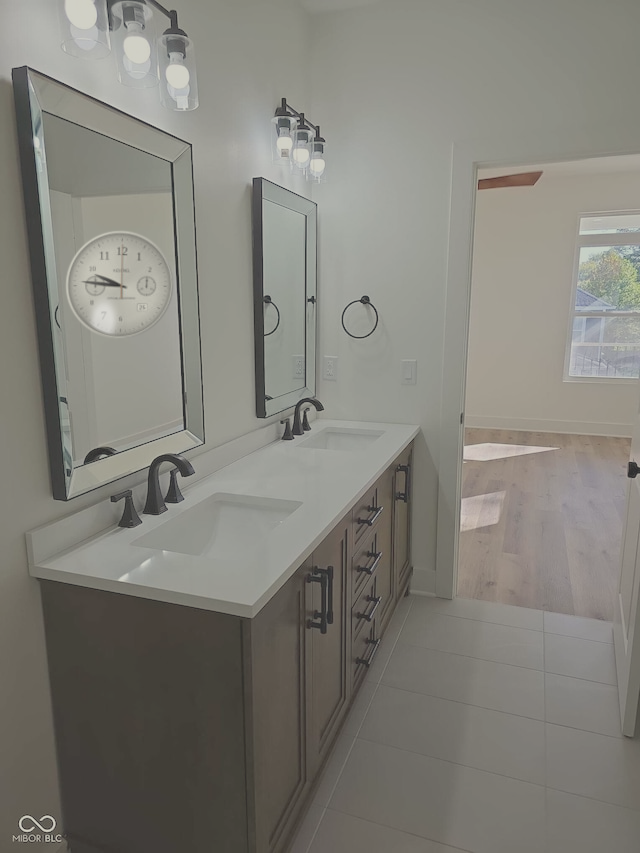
9:46
